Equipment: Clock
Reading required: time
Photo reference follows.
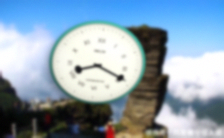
8:19
